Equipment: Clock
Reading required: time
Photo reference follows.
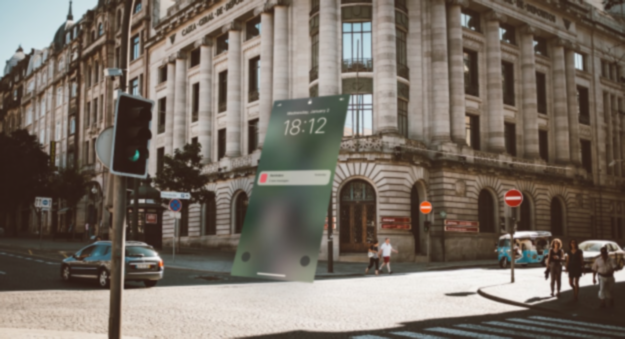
18:12
